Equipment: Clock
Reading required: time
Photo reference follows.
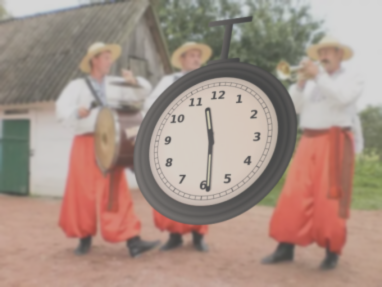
11:29
